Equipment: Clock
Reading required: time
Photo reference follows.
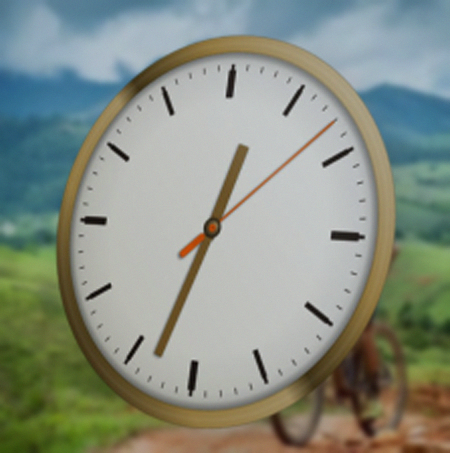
12:33:08
